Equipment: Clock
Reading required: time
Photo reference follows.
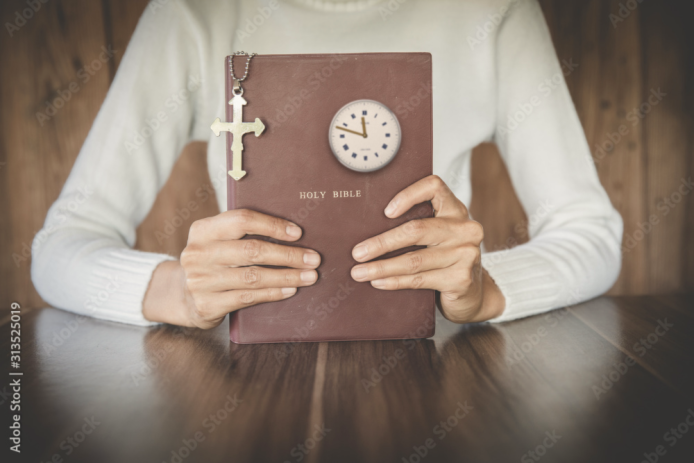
11:48
